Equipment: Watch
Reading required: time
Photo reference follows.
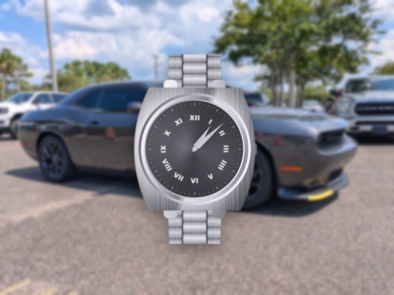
1:08
